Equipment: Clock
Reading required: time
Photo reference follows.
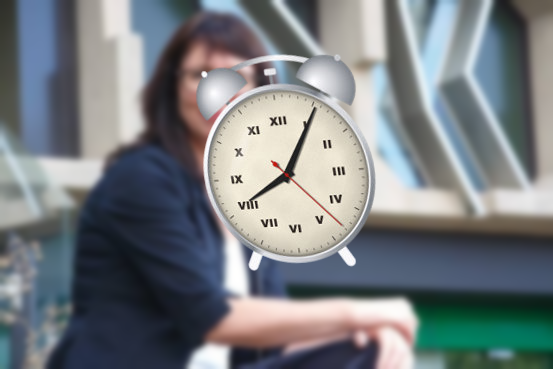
8:05:23
